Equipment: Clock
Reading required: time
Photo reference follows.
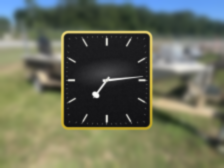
7:14
